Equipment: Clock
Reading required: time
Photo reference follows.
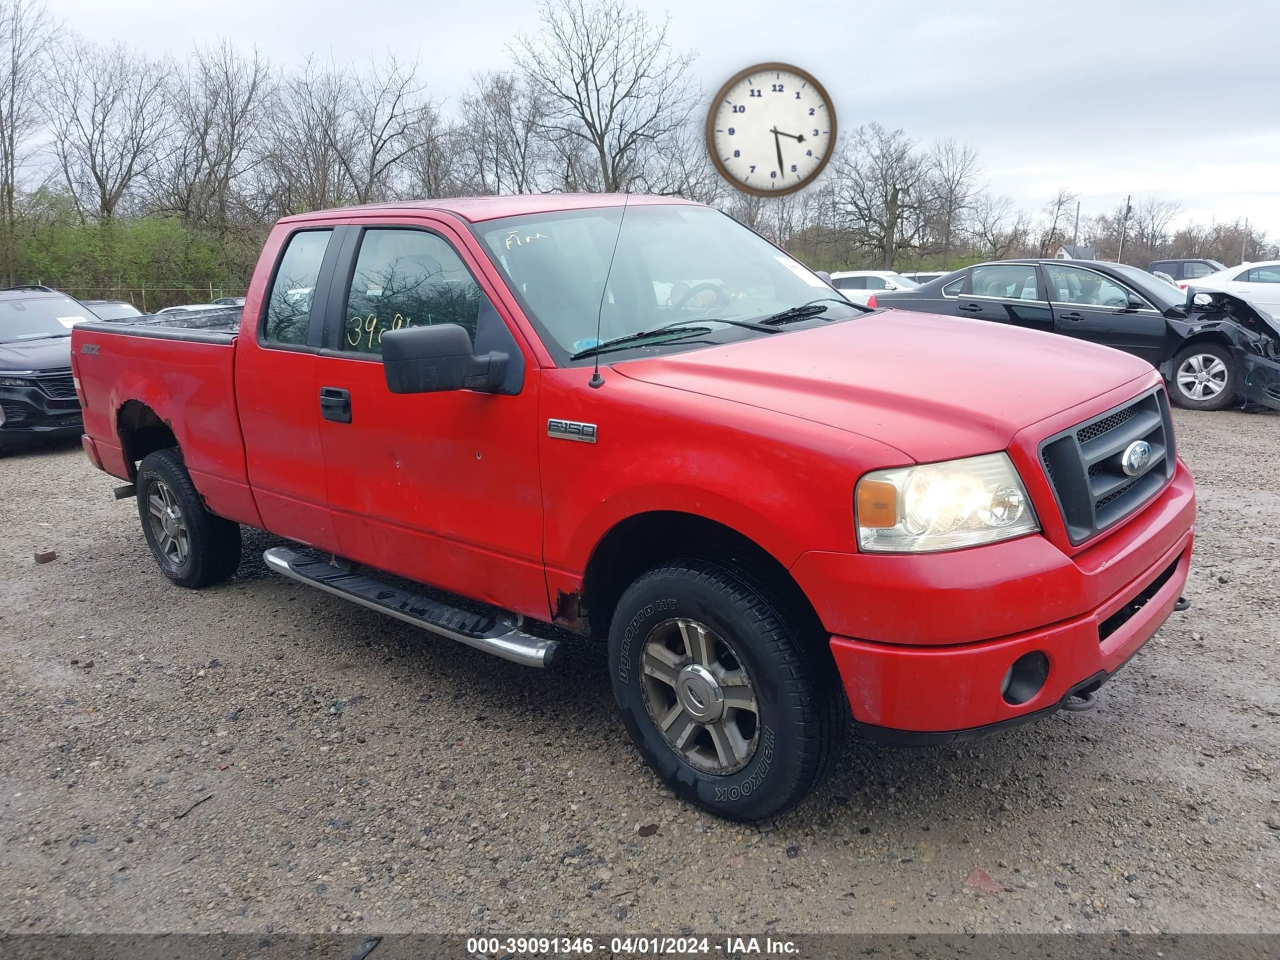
3:28
